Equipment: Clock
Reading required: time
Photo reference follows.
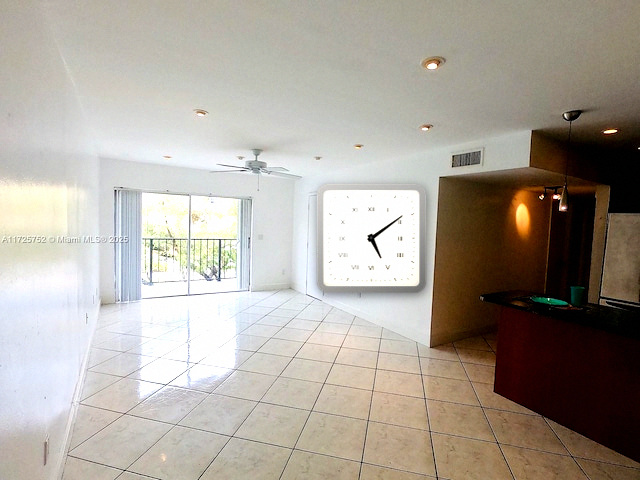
5:09
